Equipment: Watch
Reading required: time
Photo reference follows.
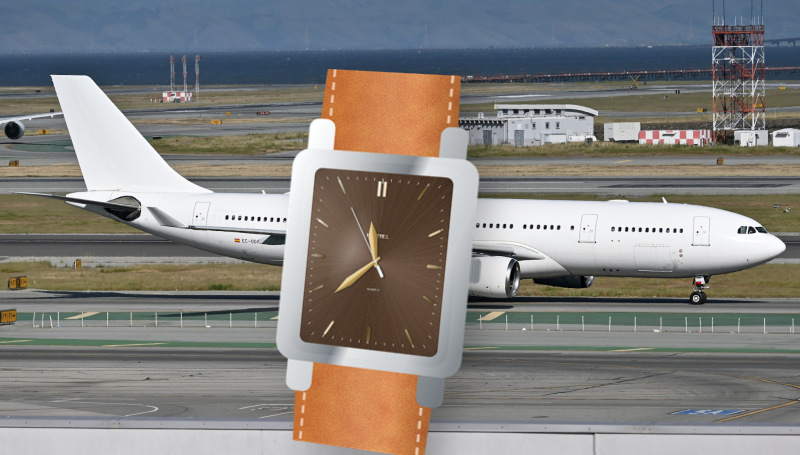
11:37:55
